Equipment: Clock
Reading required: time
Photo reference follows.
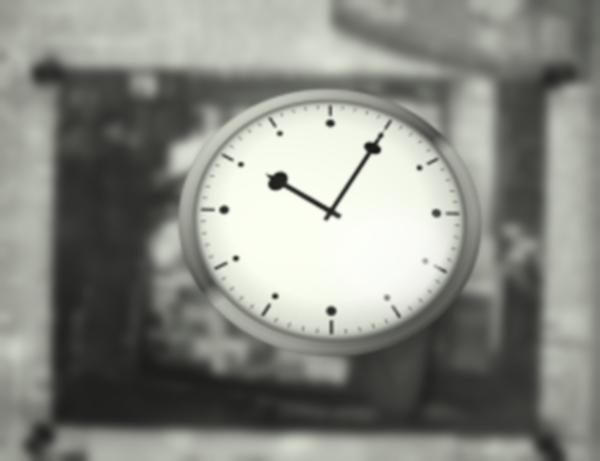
10:05
